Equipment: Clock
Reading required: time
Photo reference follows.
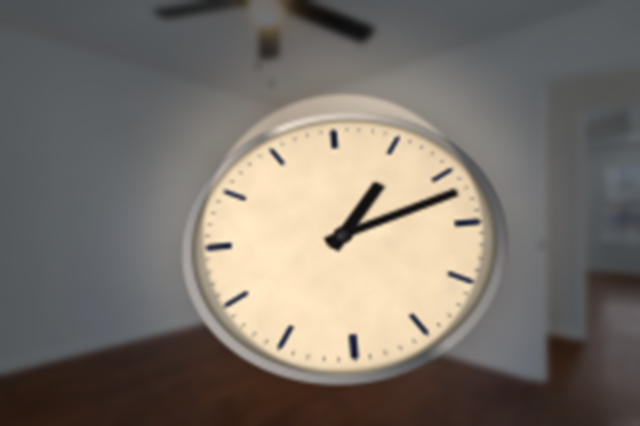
1:12
